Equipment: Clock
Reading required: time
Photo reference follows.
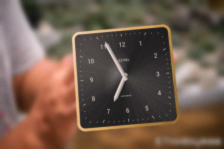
6:56
